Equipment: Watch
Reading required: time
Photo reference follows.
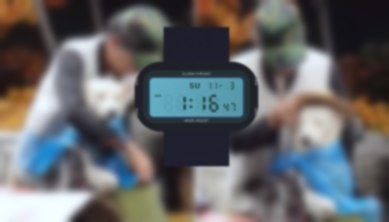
1:16
